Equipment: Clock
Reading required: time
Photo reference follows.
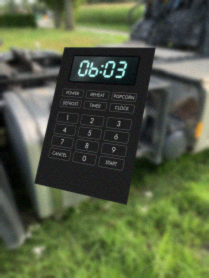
6:03
